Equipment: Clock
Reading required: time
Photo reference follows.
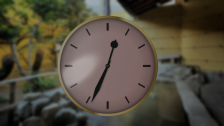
12:34
